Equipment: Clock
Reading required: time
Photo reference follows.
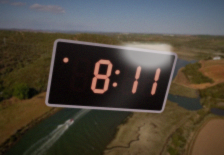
8:11
